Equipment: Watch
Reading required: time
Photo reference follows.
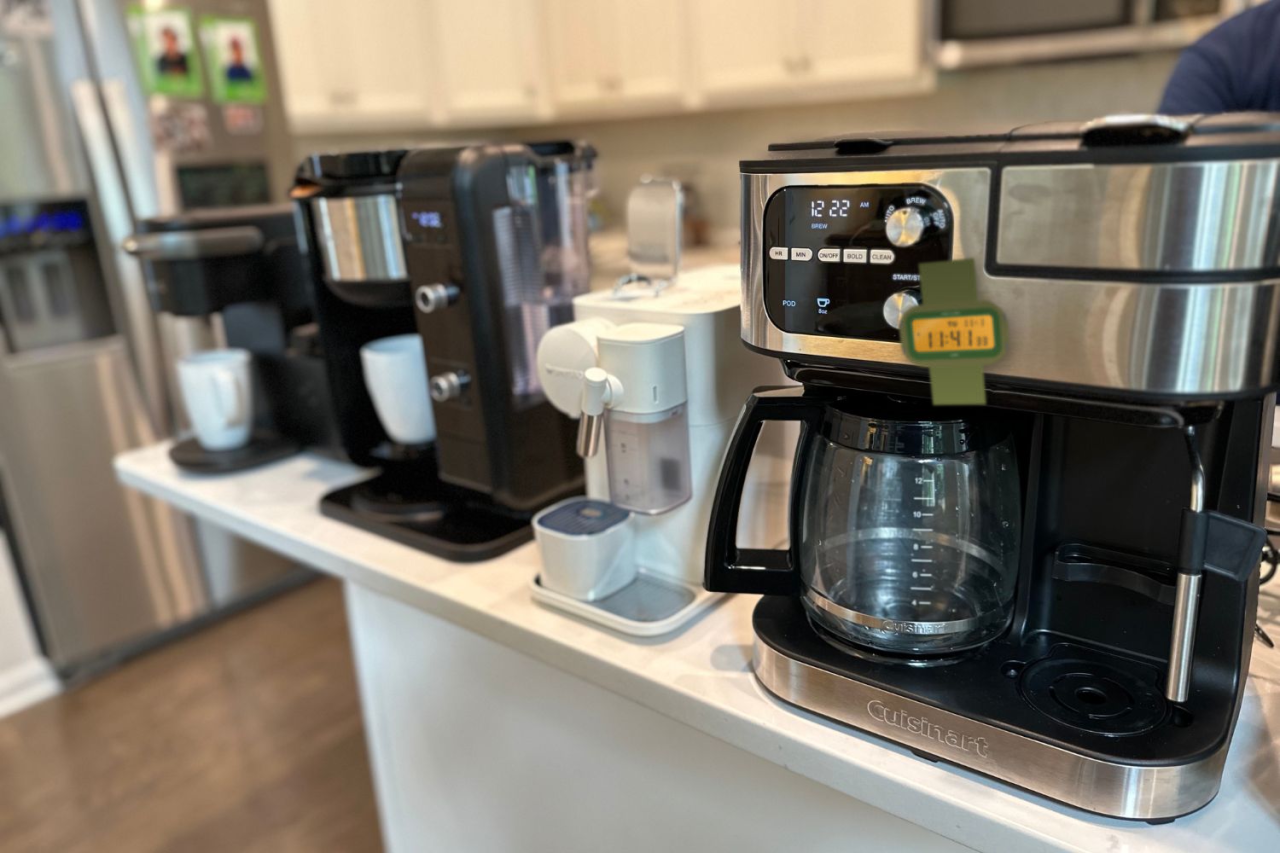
11:41
